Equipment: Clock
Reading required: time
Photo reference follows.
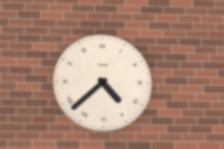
4:38
